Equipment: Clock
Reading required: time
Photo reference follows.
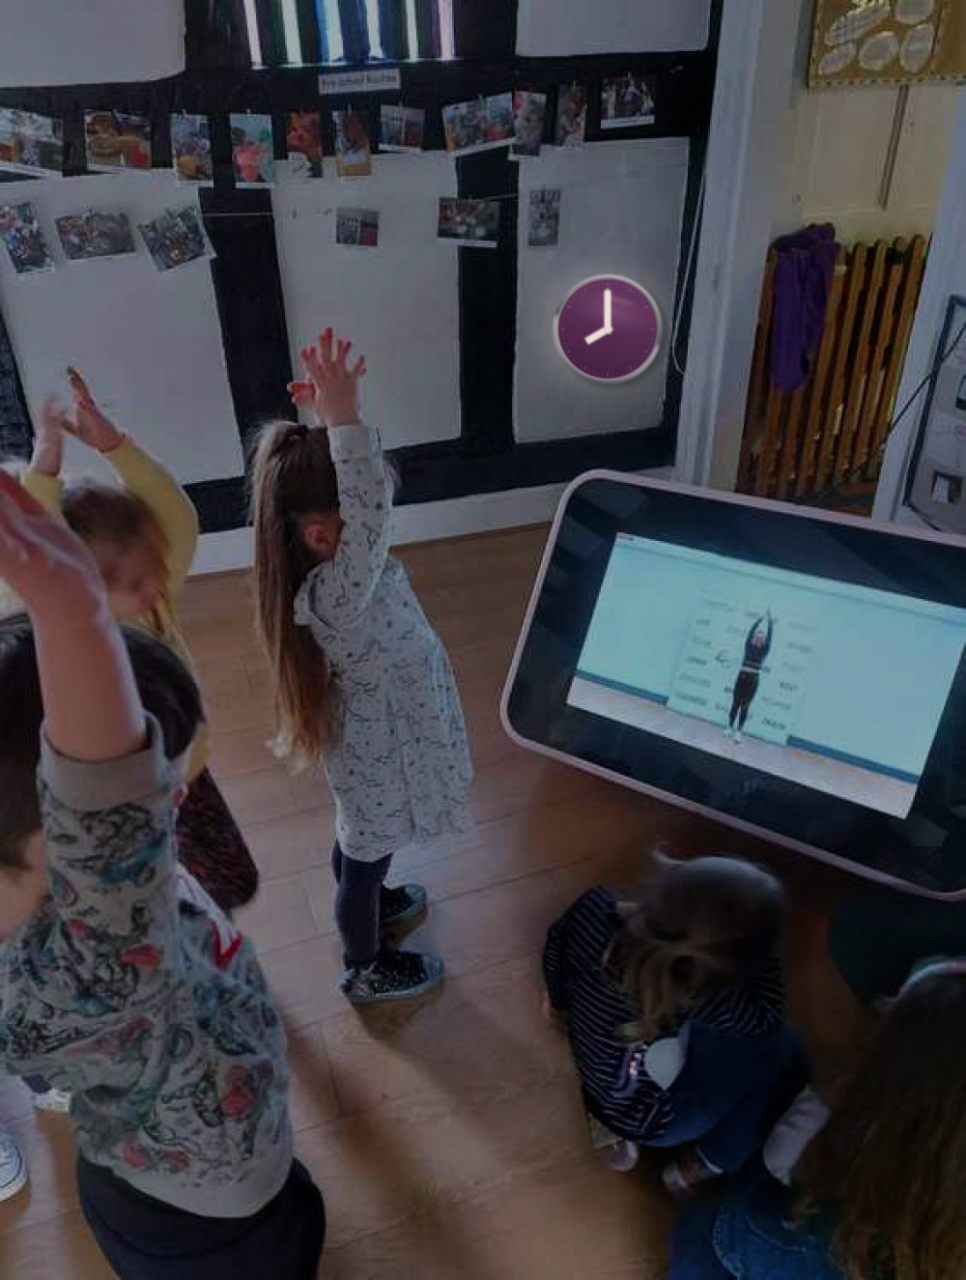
8:00
